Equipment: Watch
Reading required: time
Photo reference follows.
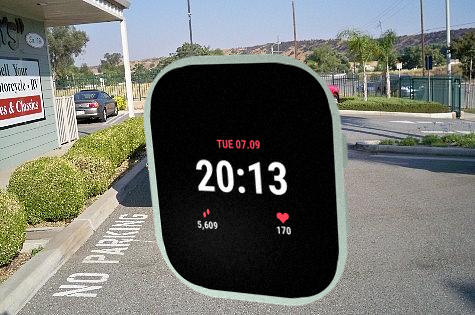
20:13
